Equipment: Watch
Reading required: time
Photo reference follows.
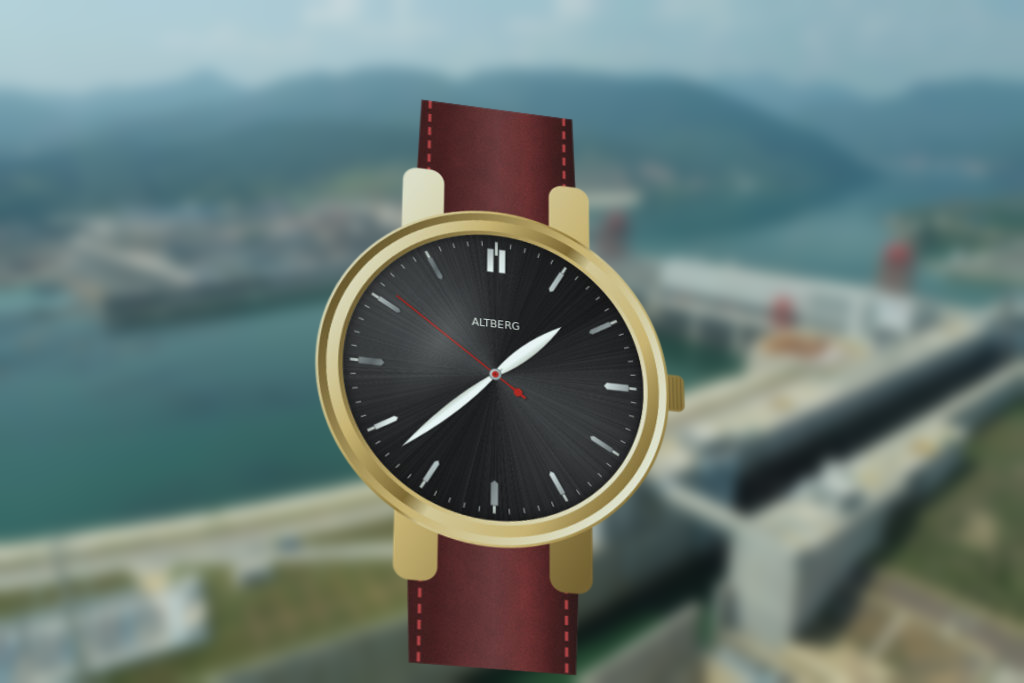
1:37:51
